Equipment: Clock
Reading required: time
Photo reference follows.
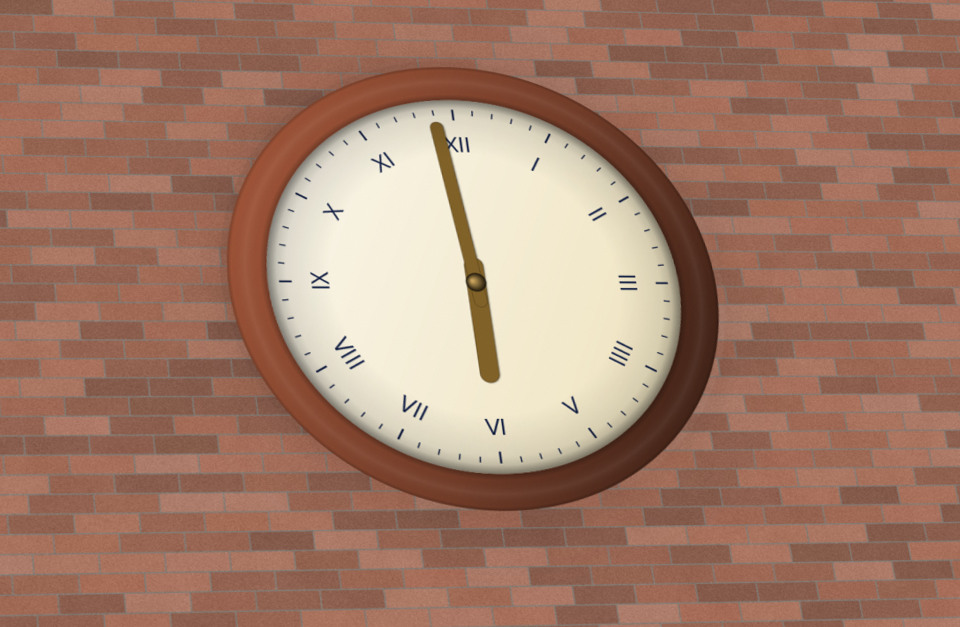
5:59
